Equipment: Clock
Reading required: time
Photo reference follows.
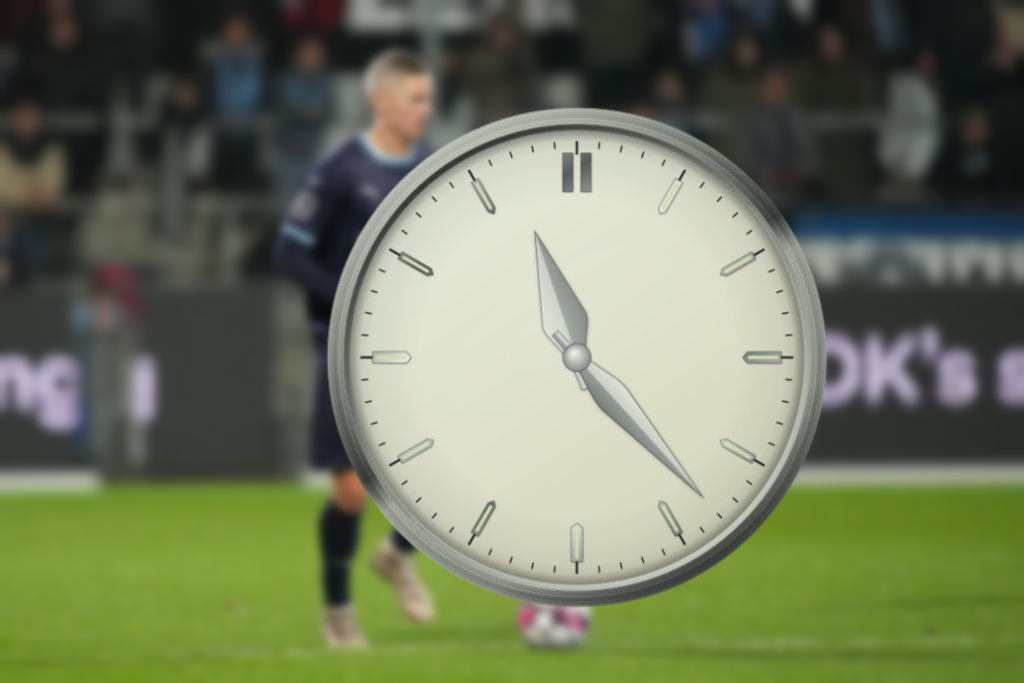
11:23
